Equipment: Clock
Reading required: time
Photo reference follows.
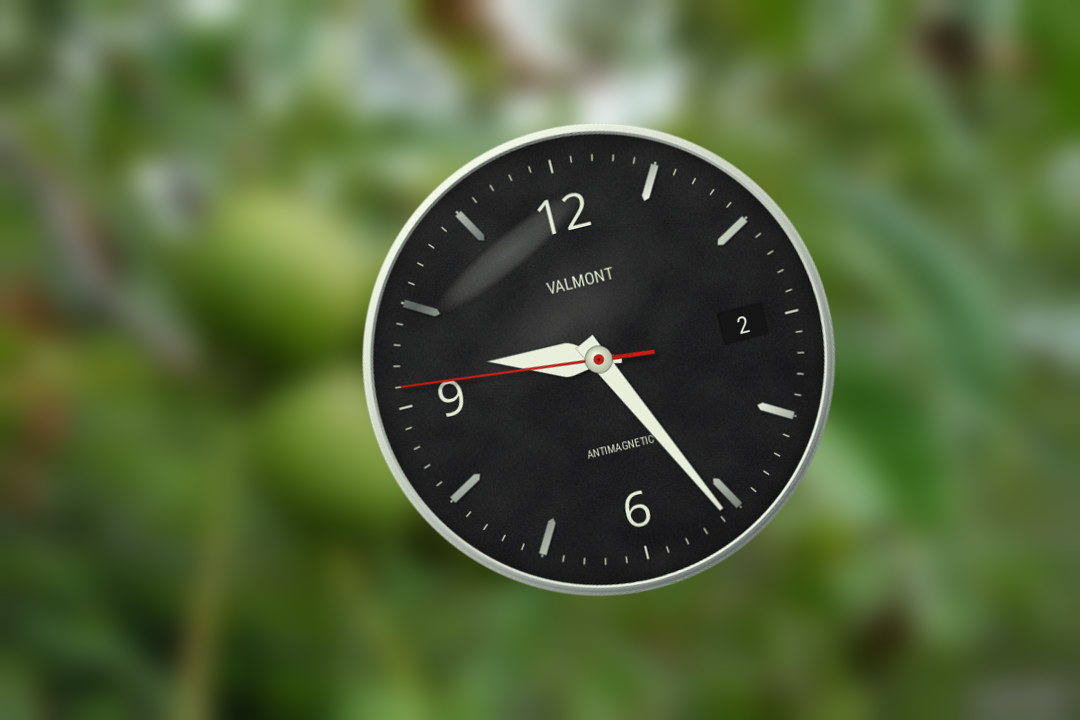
9:25:46
